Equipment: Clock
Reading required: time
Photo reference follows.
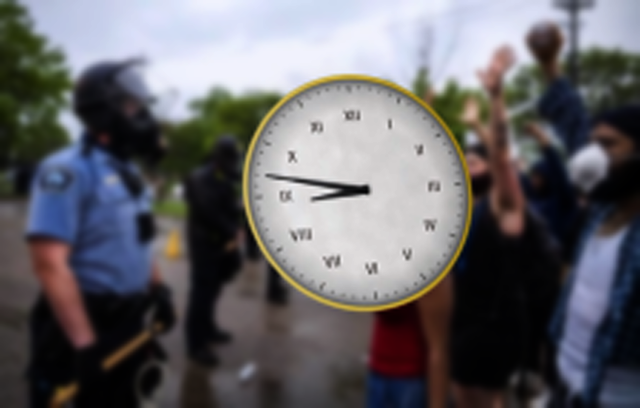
8:47
